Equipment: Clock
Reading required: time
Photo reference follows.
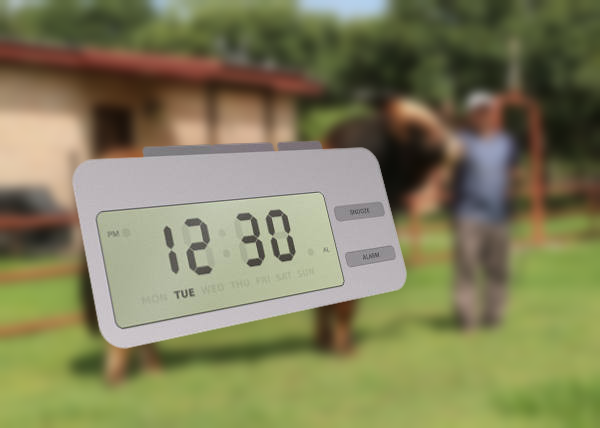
12:30
